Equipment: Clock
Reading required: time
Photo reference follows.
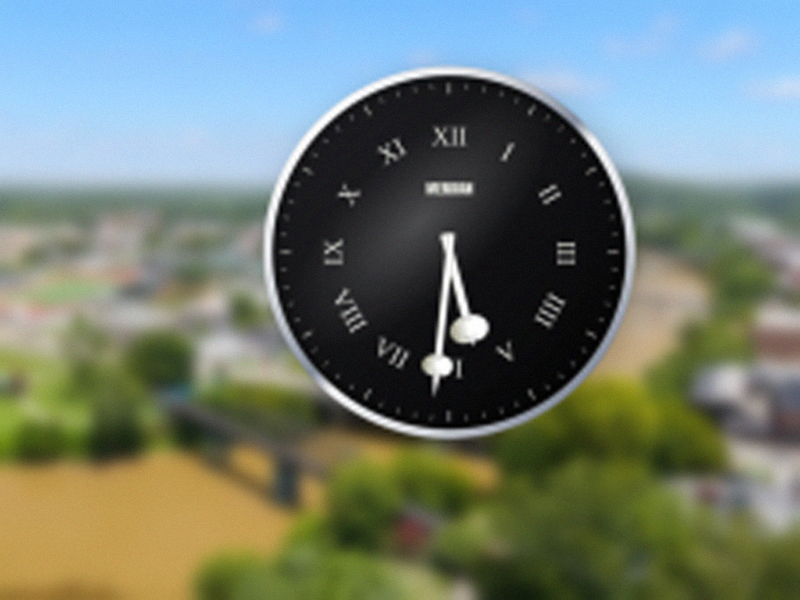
5:31
